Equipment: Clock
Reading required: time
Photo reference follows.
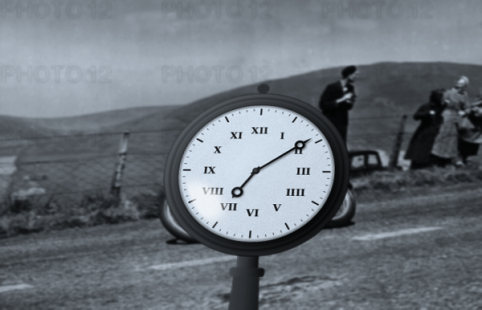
7:09
